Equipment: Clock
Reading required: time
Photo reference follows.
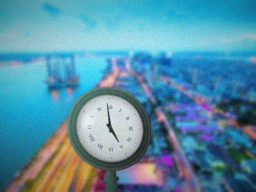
4:59
